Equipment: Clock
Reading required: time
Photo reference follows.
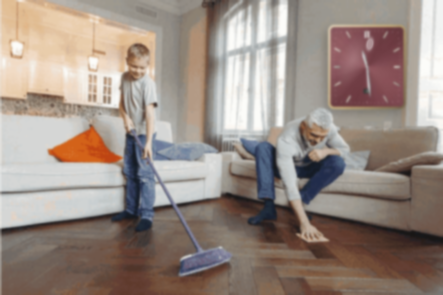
11:29
